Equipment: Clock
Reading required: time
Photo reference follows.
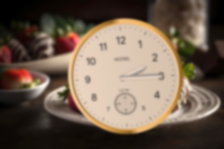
2:15
